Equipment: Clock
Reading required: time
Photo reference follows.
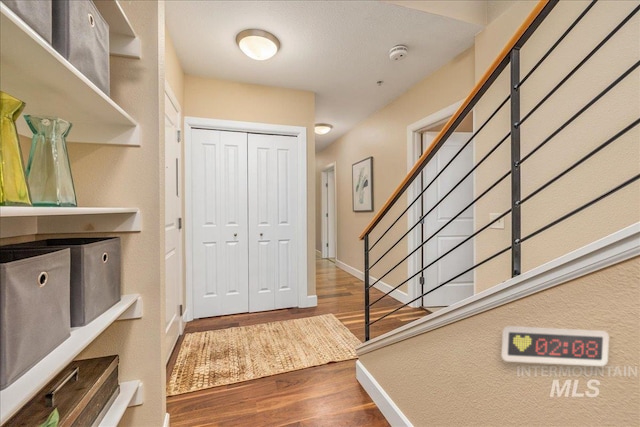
2:08
